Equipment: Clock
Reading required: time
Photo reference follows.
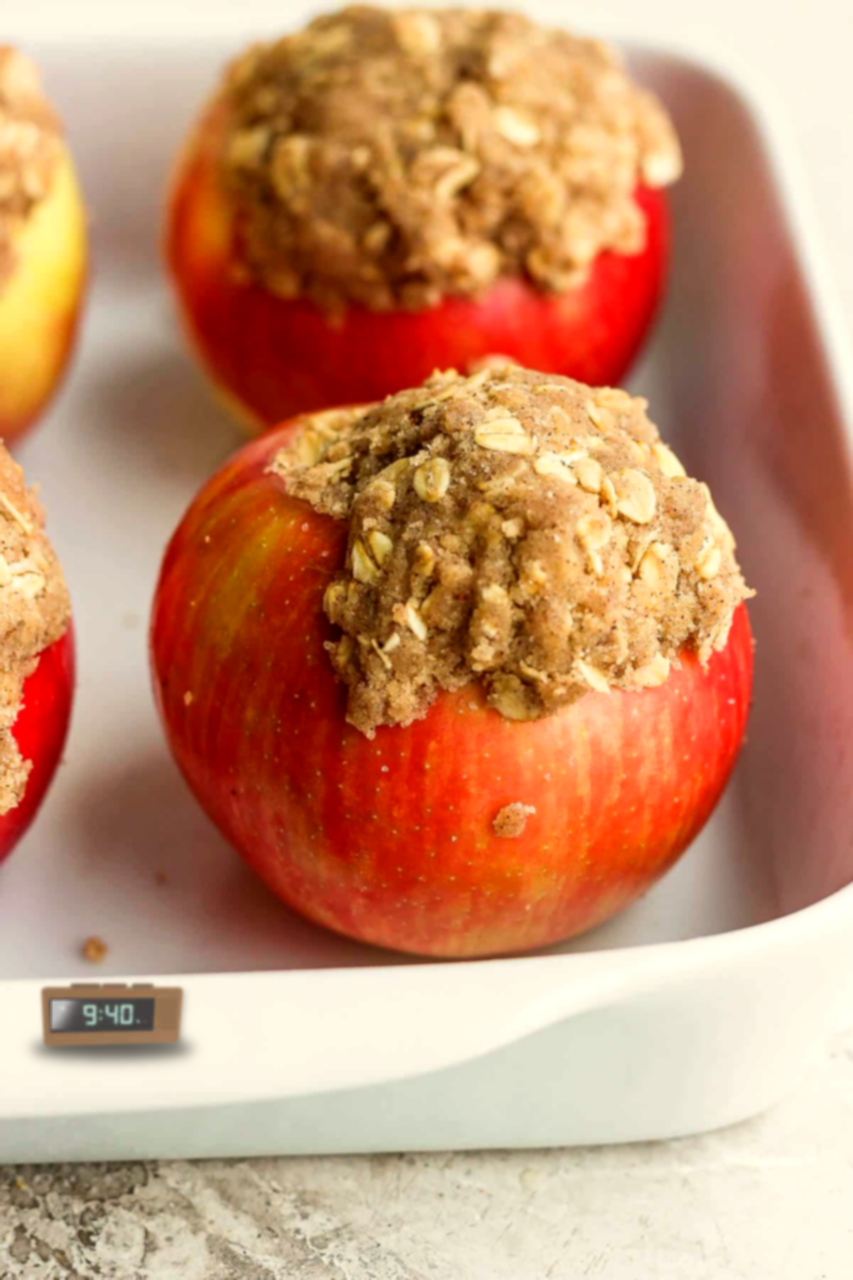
9:40
